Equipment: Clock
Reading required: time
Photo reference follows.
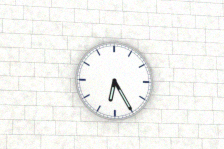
6:25
